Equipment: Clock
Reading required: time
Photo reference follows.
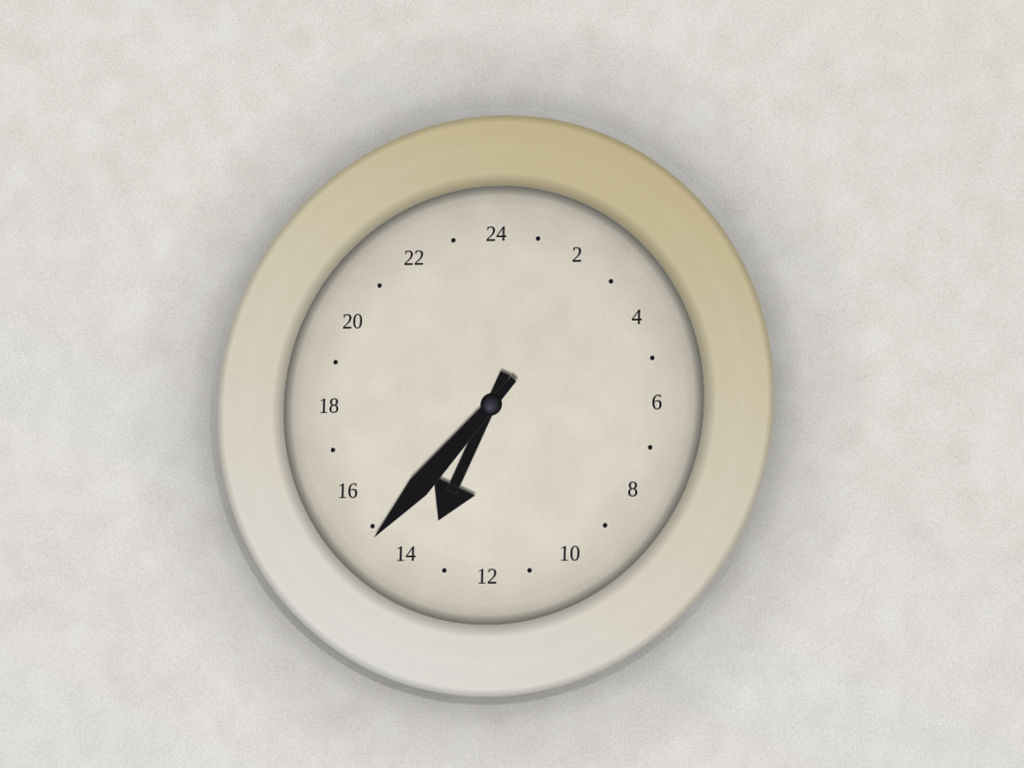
13:37
